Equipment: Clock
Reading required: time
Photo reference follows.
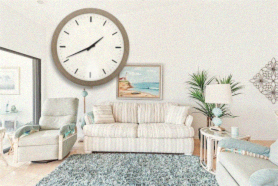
1:41
